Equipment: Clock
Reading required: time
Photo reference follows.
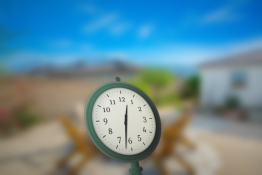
12:32
